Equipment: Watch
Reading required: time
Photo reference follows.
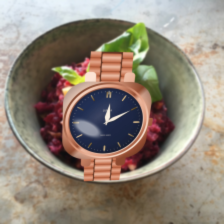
12:10
